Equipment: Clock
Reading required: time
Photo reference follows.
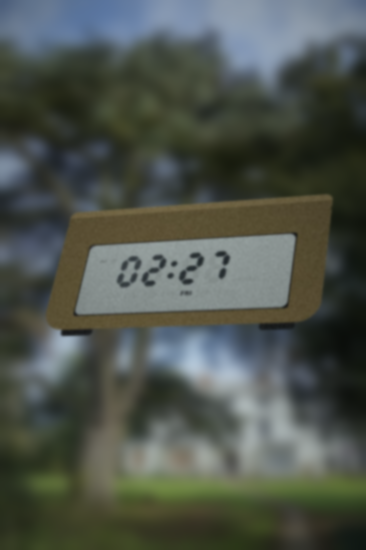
2:27
